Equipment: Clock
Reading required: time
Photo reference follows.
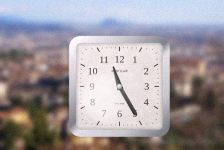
11:25
